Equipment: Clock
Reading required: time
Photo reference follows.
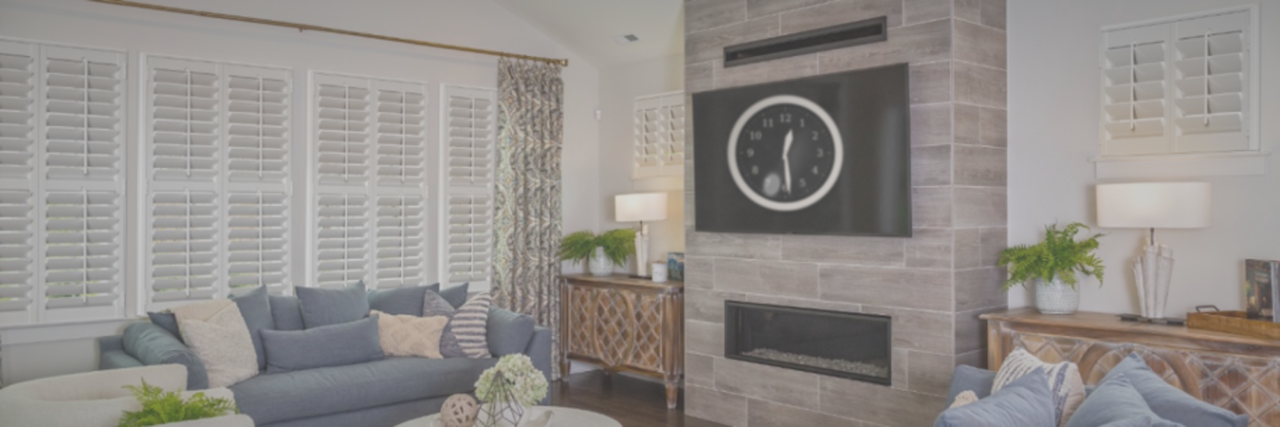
12:29
